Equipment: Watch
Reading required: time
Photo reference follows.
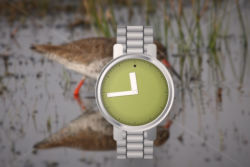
11:44
